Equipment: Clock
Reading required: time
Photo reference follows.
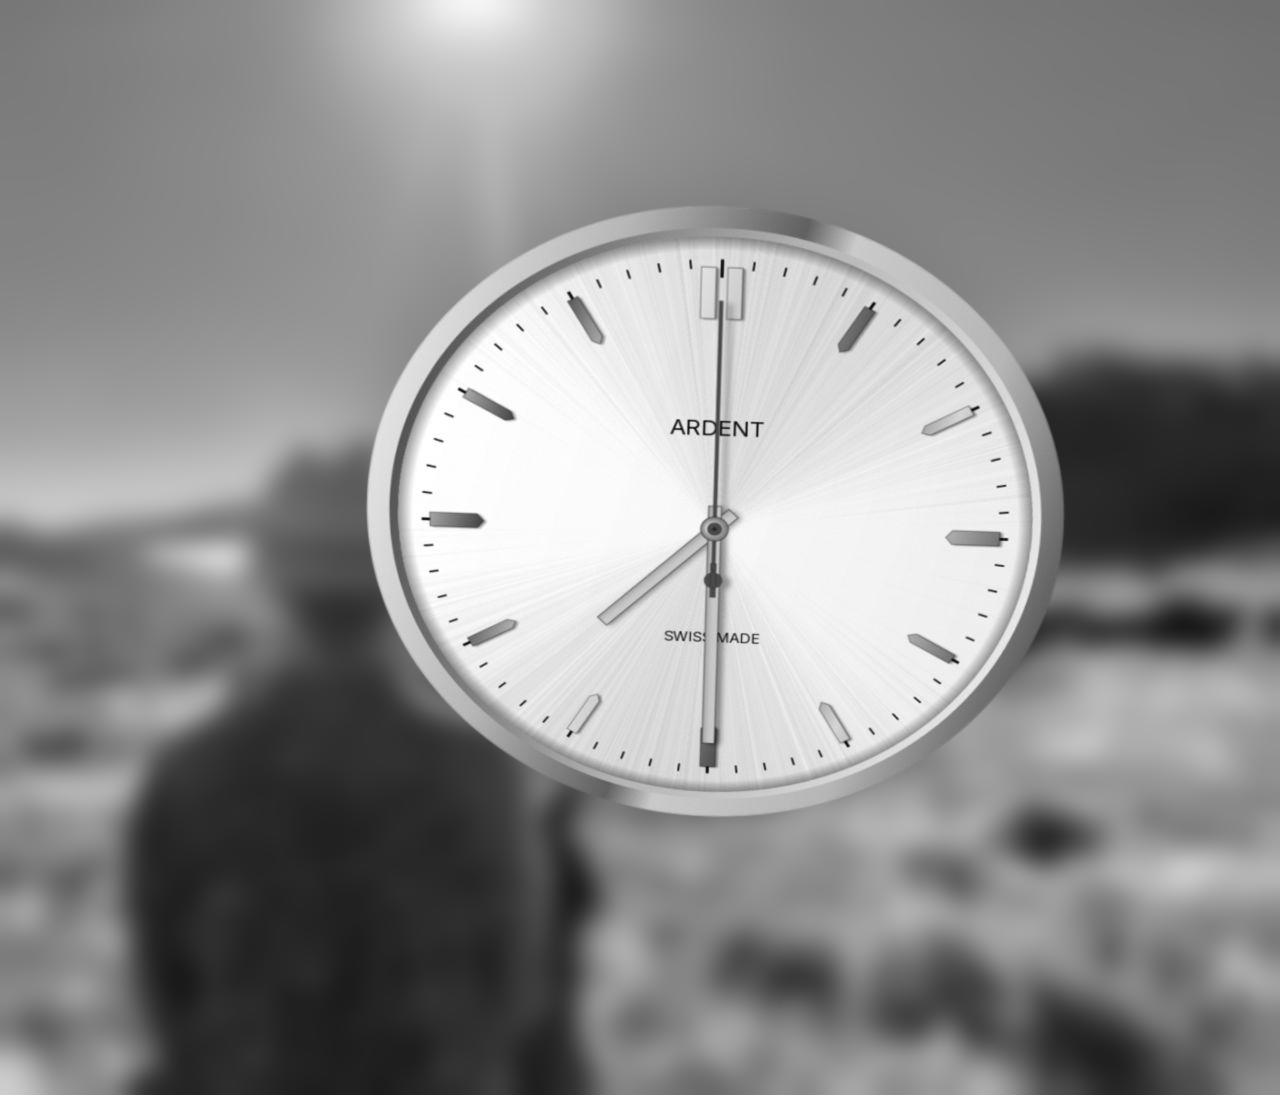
7:30:00
